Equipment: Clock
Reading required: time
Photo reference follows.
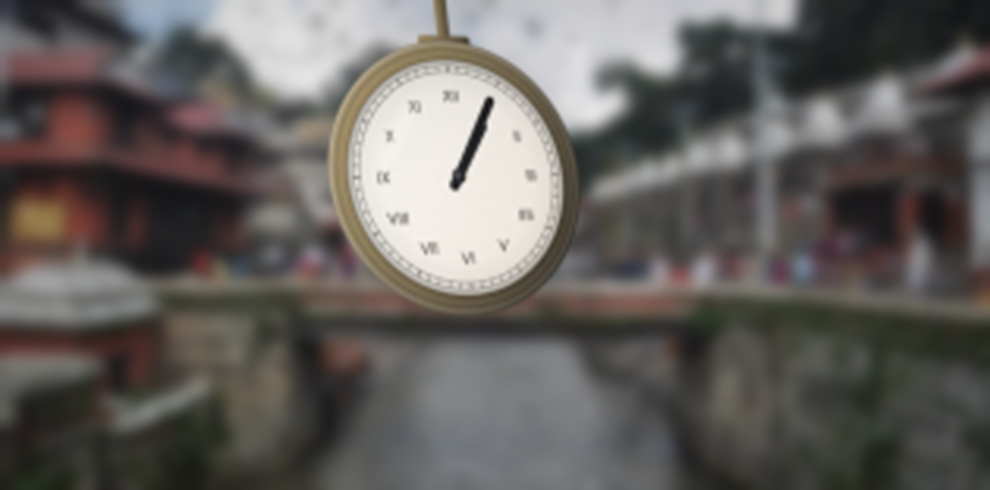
1:05
